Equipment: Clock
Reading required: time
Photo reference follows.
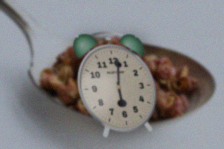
6:02
